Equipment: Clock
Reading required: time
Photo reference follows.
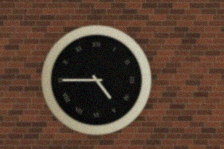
4:45
